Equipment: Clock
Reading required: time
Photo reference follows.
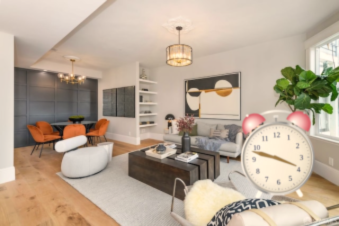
3:48
